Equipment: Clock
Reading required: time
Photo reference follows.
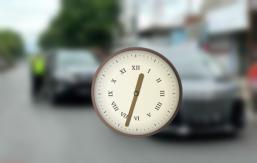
12:33
